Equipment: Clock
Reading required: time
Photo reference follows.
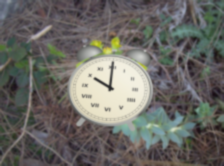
10:00
